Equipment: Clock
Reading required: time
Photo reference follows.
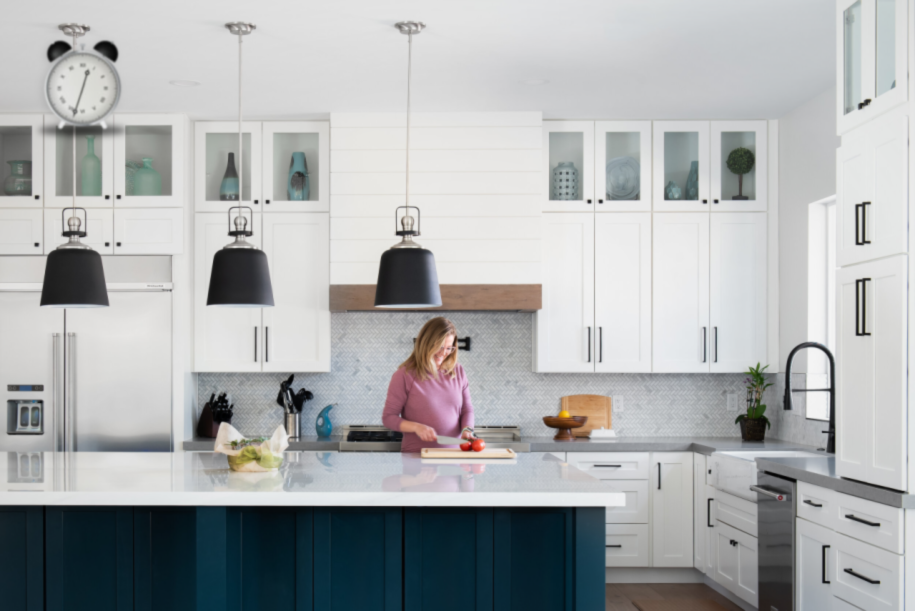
12:33
